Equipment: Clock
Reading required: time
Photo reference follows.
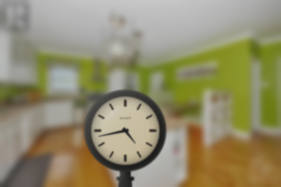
4:43
